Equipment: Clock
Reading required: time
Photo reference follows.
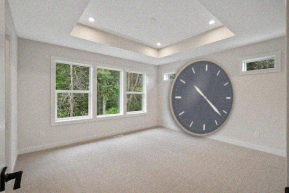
10:22
